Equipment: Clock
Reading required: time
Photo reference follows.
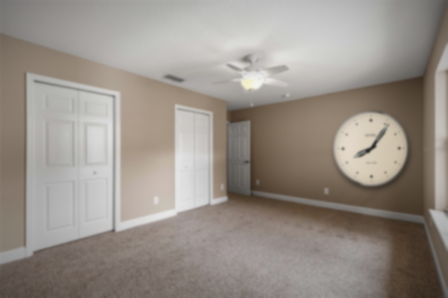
8:06
